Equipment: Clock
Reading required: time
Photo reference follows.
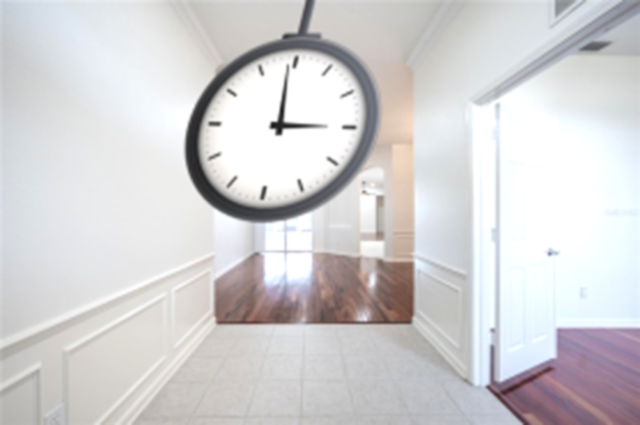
2:59
